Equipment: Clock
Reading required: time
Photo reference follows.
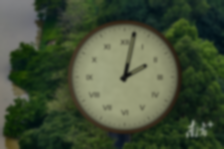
2:02
